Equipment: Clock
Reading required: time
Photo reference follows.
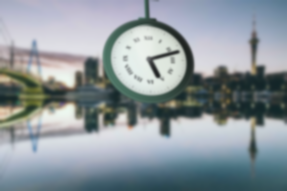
5:12
